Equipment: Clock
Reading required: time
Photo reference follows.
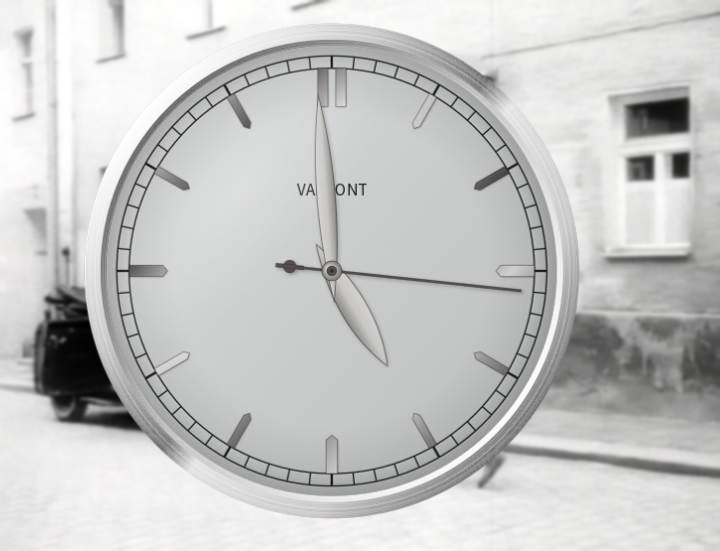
4:59:16
